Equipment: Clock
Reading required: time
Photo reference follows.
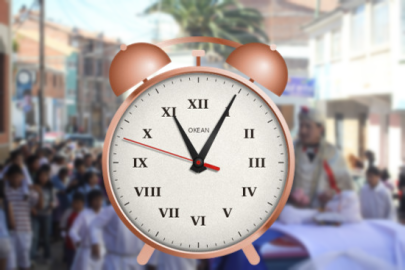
11:04:48
